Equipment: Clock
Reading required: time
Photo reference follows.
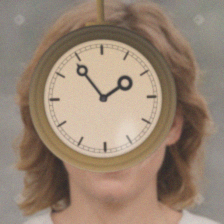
1:54
